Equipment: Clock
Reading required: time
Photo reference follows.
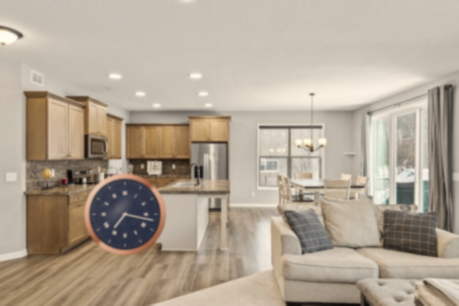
7:17
